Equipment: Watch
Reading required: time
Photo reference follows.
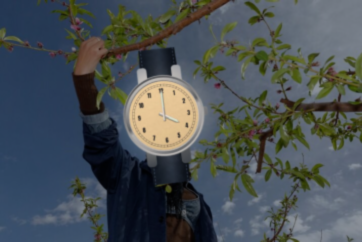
4:00
